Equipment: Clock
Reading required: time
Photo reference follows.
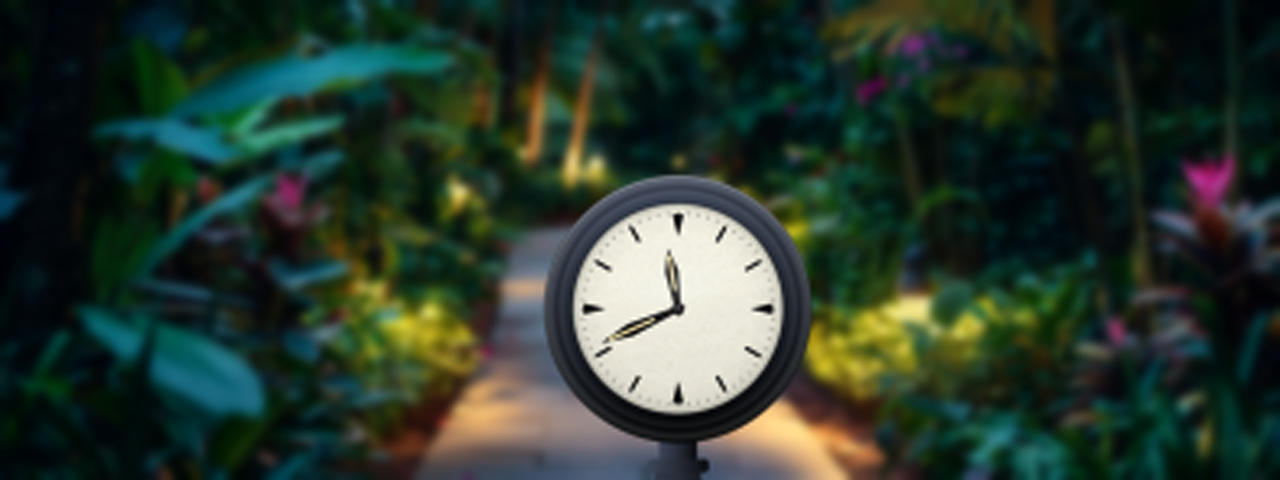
11:41
